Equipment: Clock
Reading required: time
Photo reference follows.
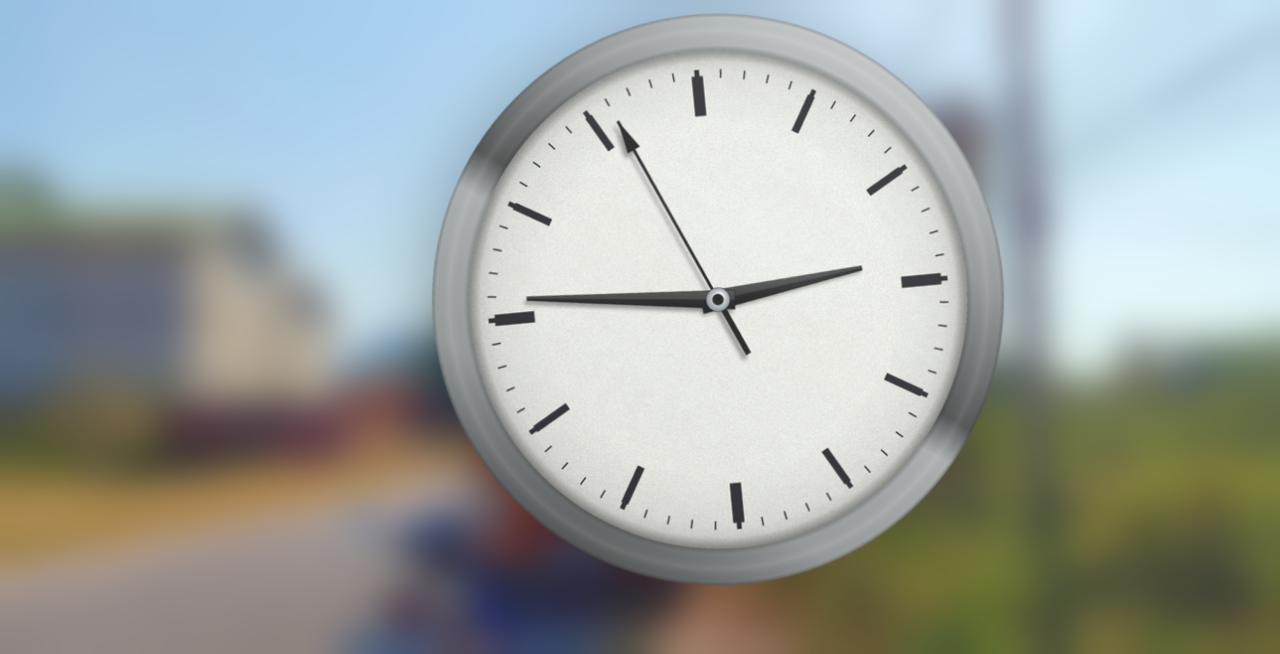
2:45:56
